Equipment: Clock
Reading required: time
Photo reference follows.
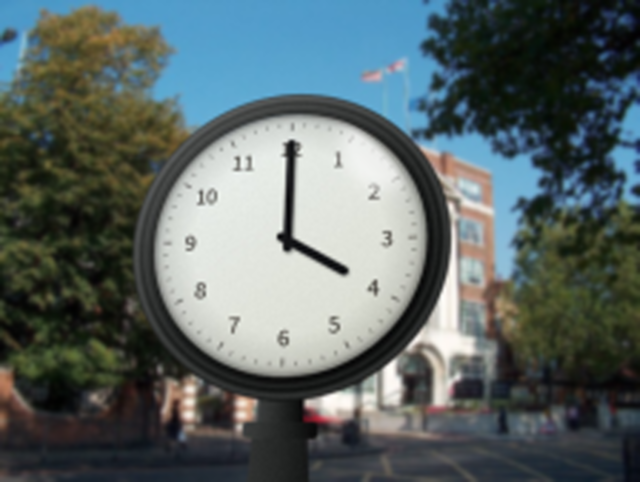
4:00
